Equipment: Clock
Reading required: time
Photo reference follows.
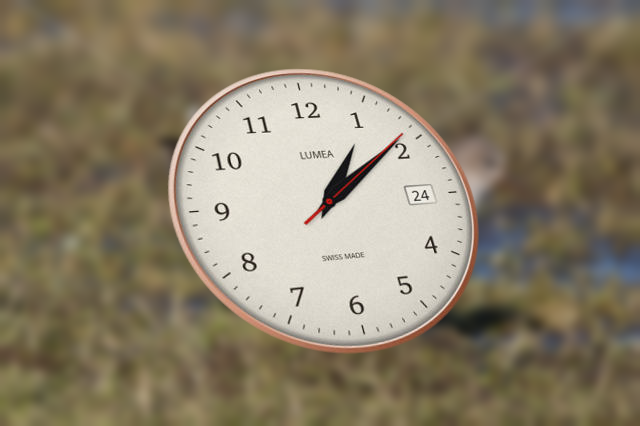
1:09:09
